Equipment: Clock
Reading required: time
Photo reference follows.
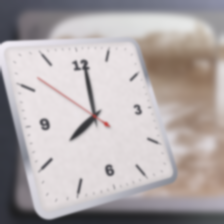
8:00:52
